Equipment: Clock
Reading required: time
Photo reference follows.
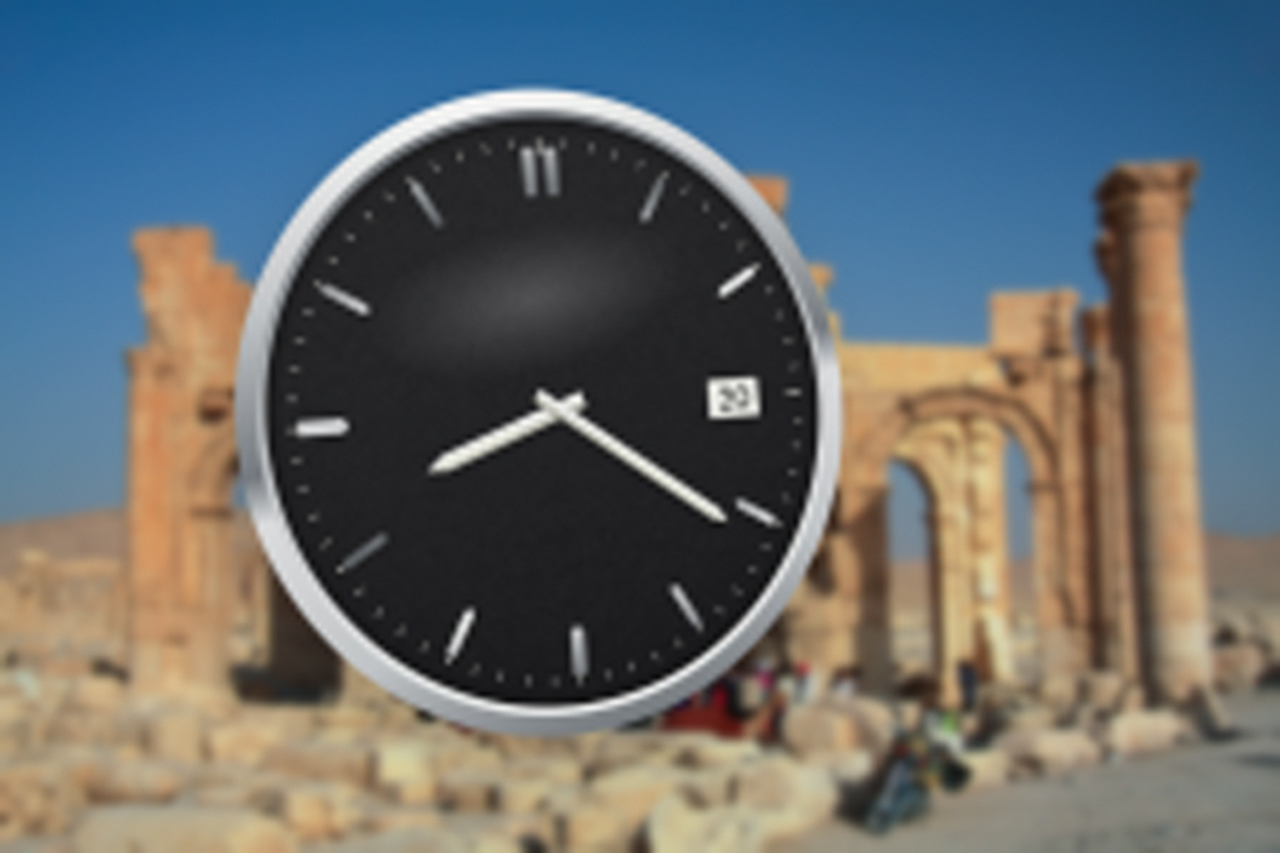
8:21
